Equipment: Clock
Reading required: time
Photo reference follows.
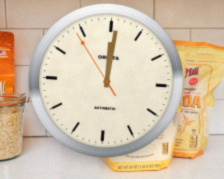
12:00:54
